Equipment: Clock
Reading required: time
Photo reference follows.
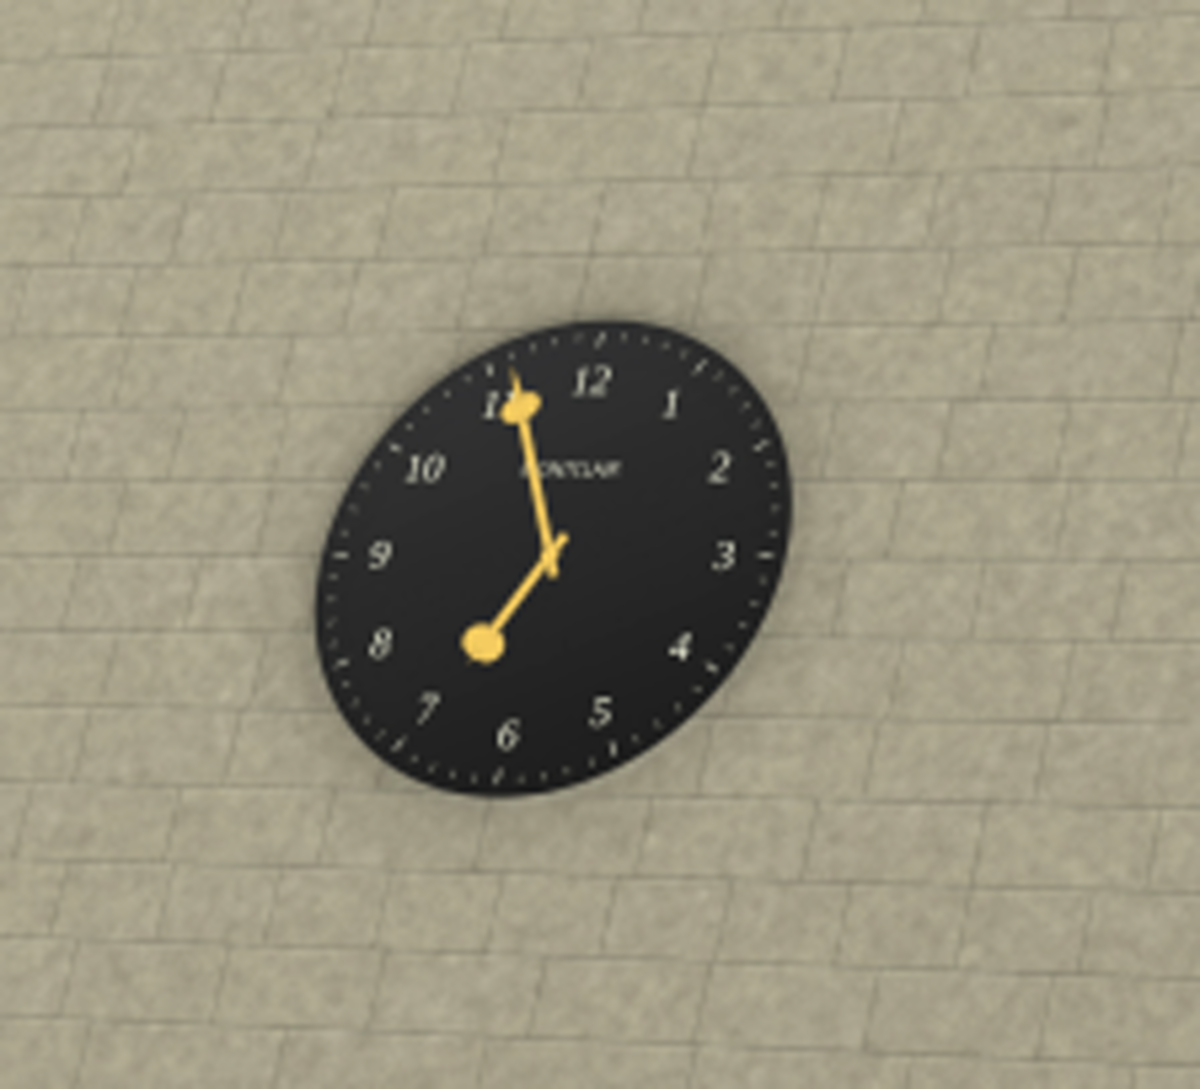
6:56
